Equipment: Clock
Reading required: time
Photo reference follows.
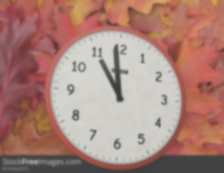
10:59
